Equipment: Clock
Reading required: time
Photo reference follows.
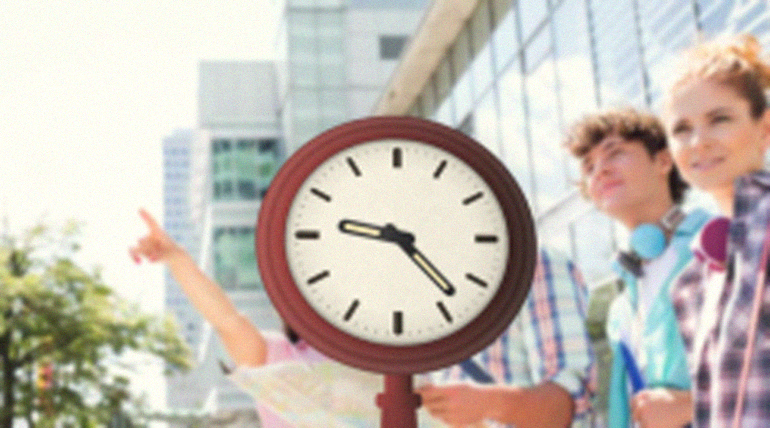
9:23
